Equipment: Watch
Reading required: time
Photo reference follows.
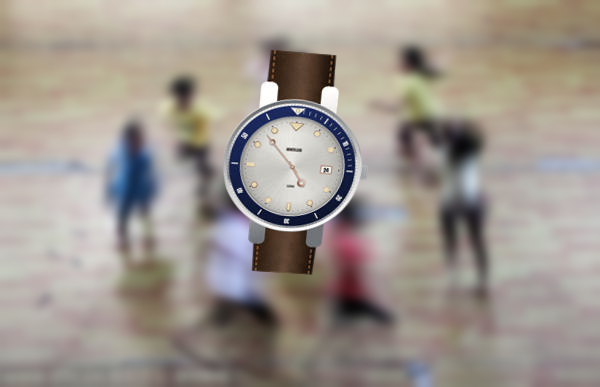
4:53
